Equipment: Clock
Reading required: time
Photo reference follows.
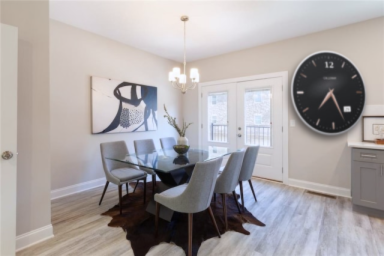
7:26
